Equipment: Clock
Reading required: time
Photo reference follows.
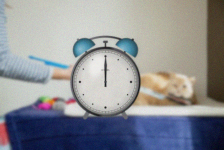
12:00
